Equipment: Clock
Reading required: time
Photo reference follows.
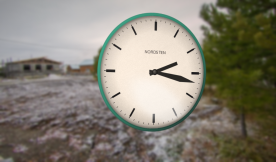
2:17
